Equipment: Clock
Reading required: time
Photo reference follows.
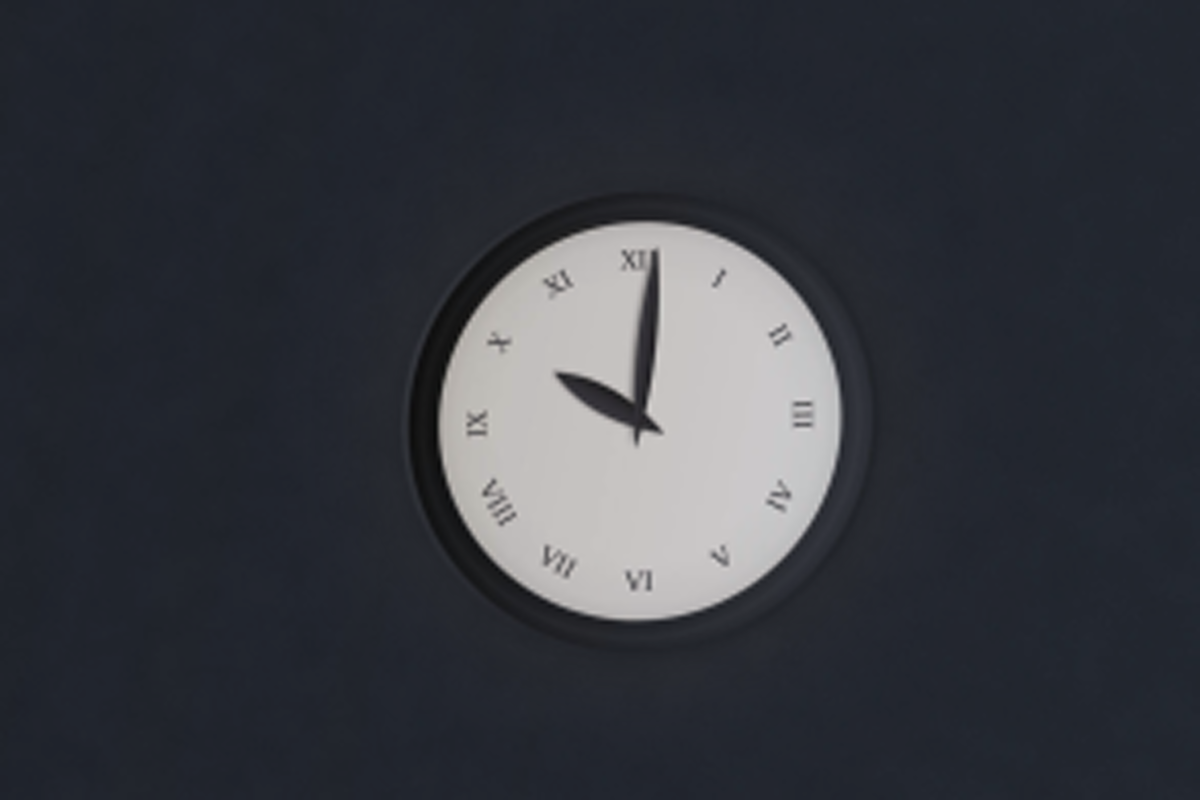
10:01
